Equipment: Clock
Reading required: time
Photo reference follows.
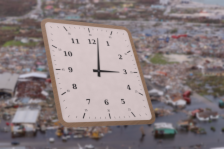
3:02
